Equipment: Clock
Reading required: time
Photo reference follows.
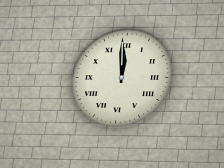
11:59
